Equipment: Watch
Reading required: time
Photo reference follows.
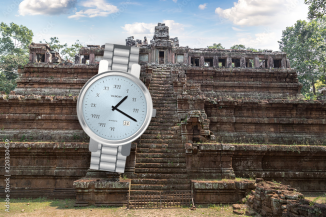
1:19
